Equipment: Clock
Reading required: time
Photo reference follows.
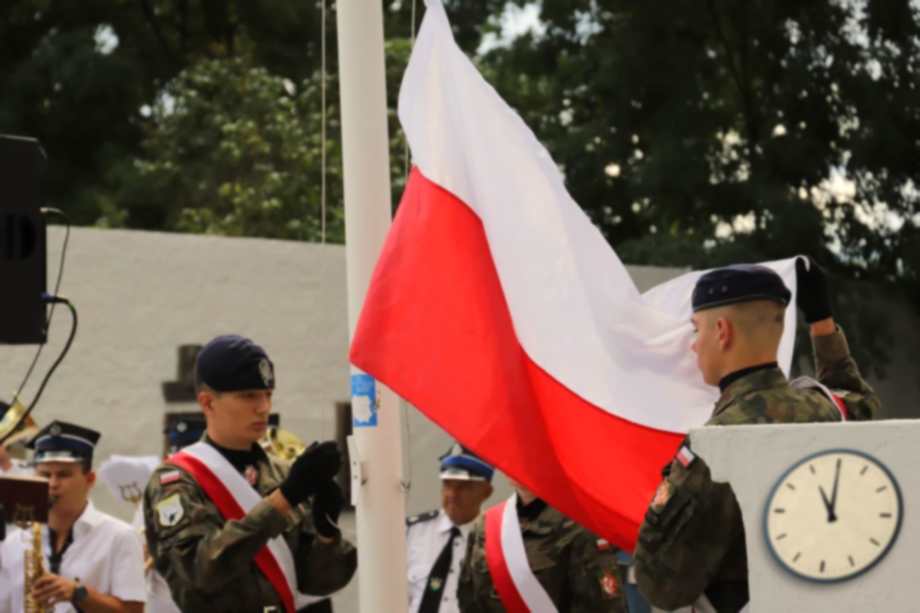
11:00
